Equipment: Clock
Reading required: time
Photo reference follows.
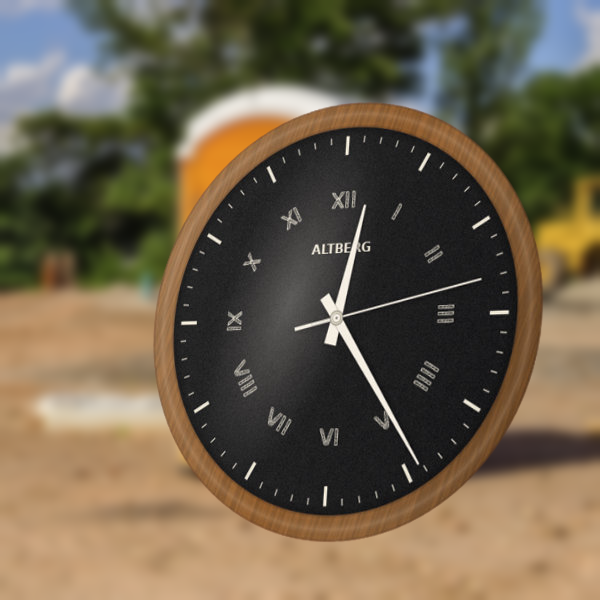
12:24:13
